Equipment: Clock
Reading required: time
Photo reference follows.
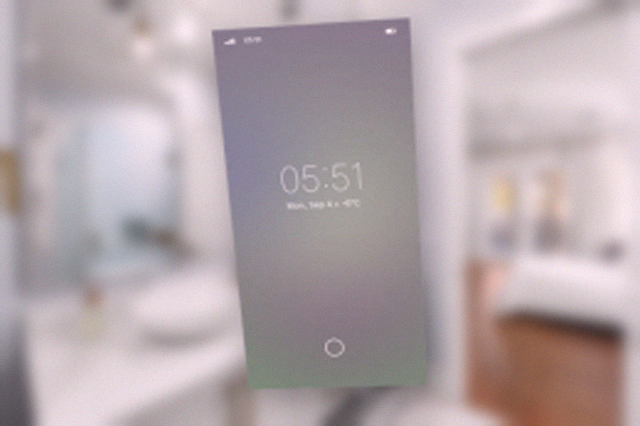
5:51
